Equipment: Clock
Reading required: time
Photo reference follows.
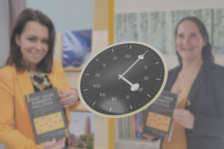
4:05
